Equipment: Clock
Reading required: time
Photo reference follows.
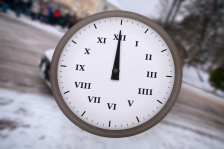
12:00
